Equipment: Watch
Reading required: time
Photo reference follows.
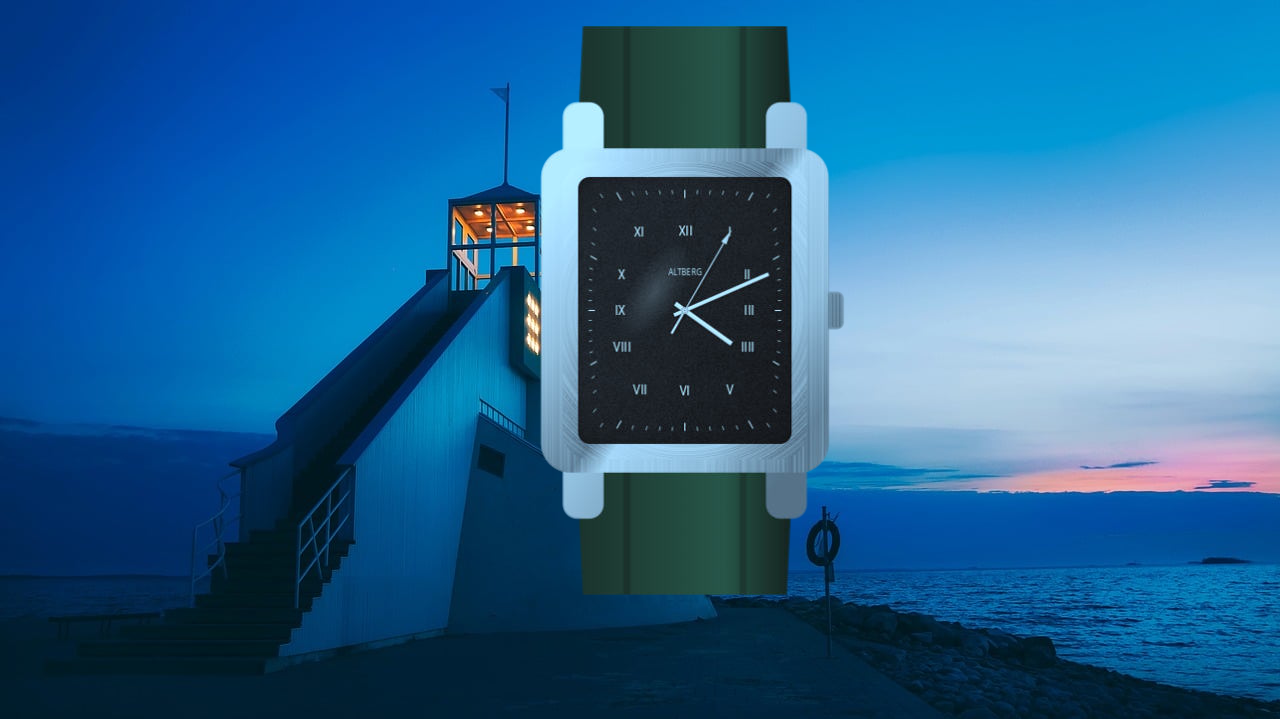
4:11:05
